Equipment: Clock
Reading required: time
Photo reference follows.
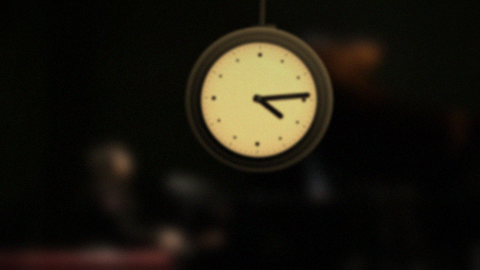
4:14
